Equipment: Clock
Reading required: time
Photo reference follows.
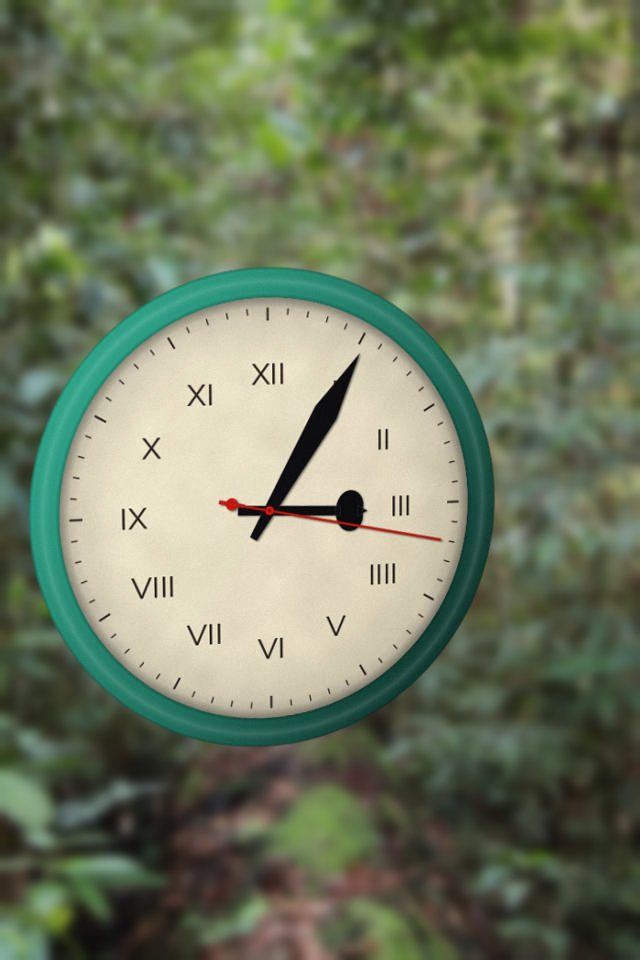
3:05:17
